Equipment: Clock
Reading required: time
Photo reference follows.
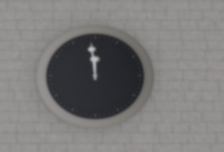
11:59
